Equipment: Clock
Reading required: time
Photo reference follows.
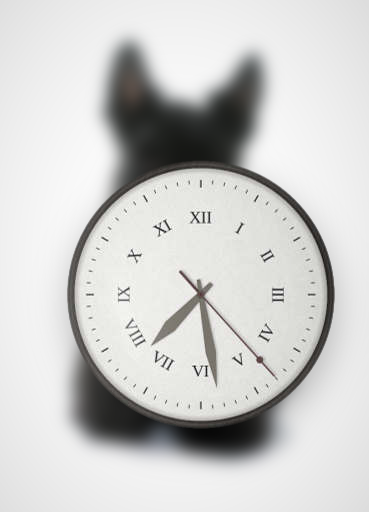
7:28:23
